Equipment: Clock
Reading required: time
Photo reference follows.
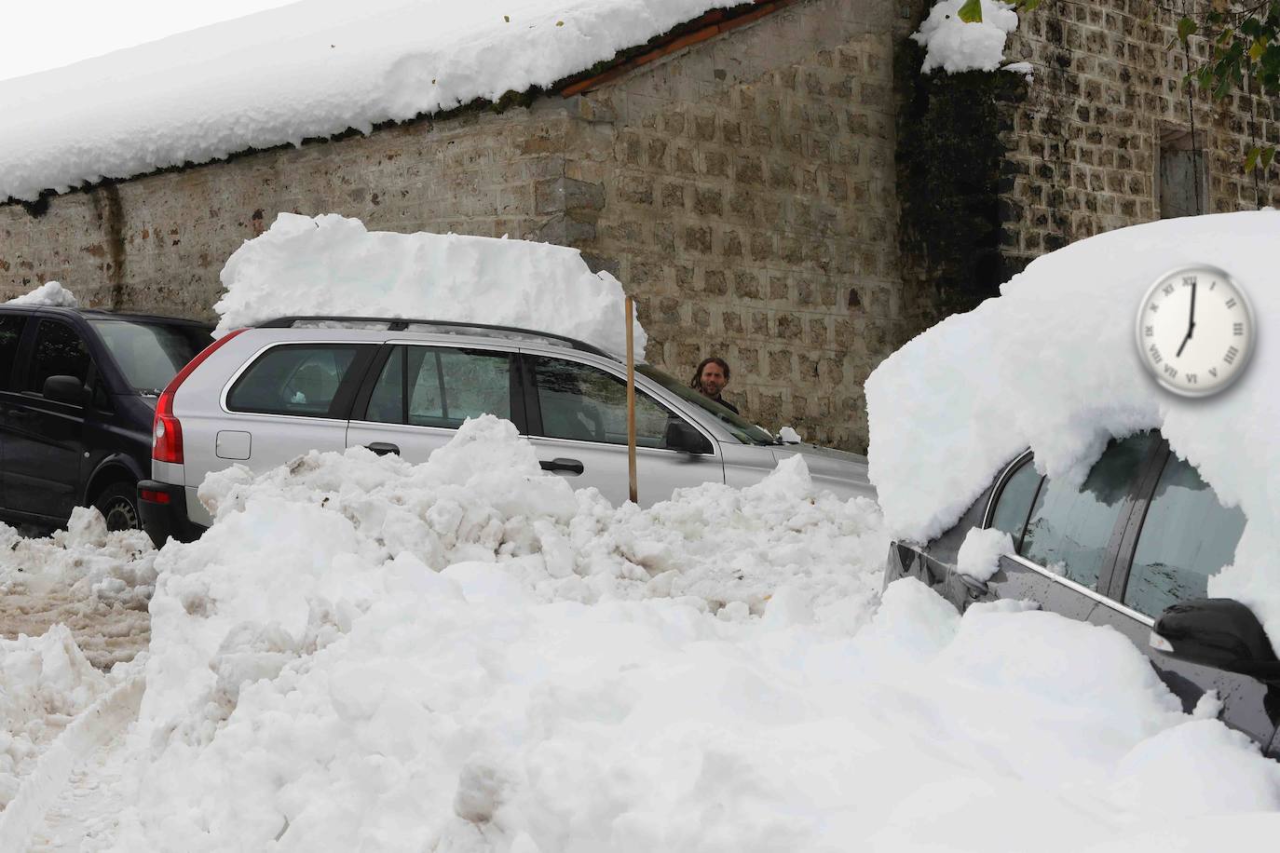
7:01
